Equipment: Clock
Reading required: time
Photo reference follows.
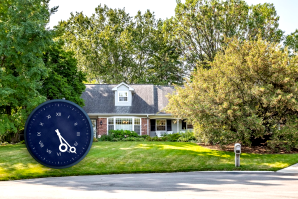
5:23
